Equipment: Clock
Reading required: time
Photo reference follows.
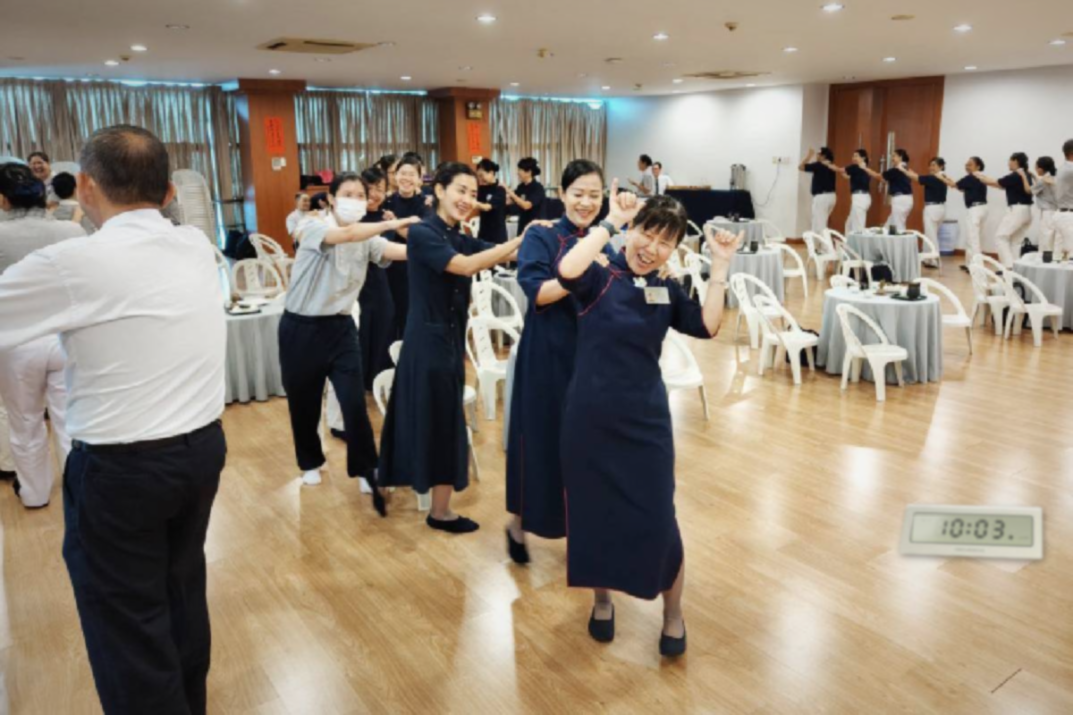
10:03
